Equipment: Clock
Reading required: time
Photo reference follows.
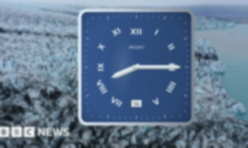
8:15
